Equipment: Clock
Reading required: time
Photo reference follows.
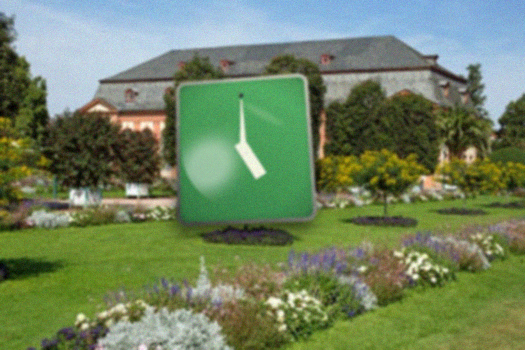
5:00
